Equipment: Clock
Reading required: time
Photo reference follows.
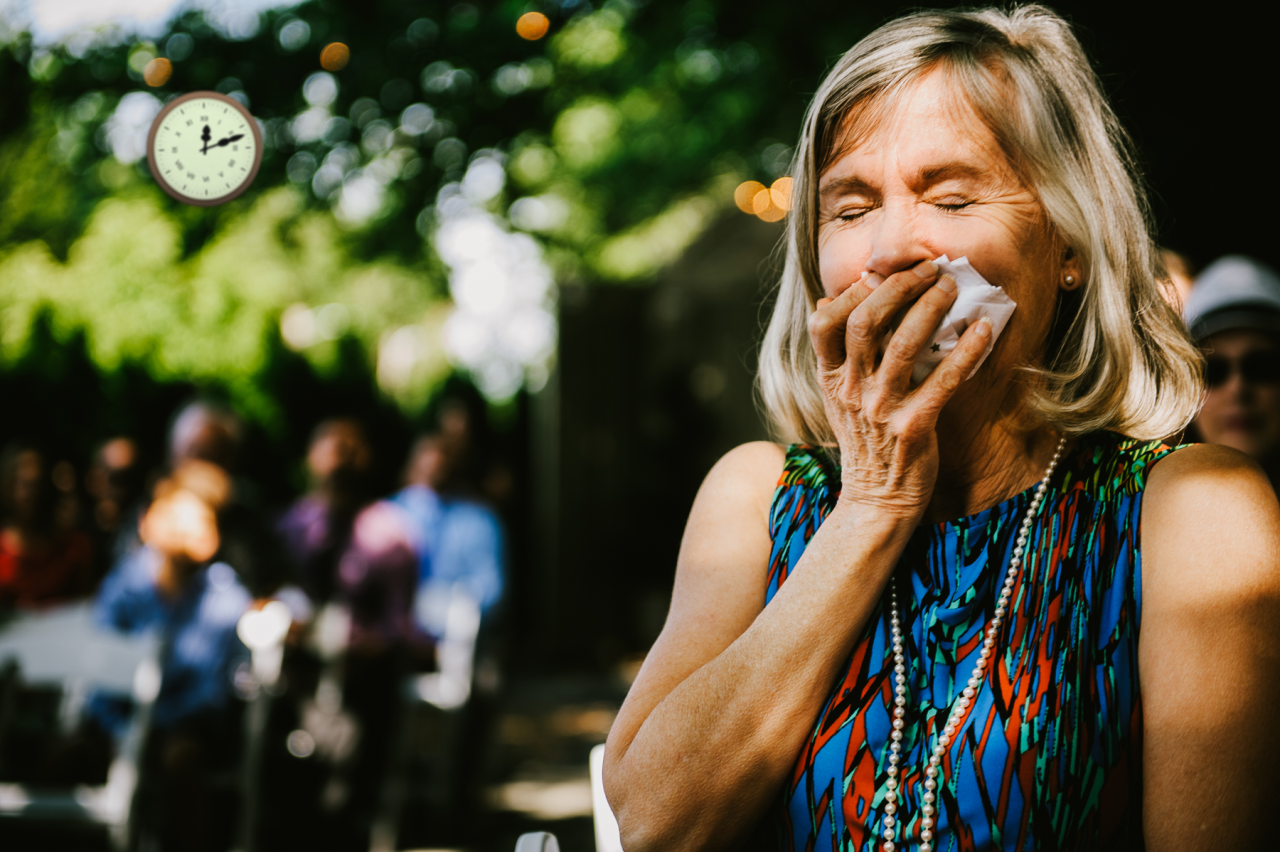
12:12
